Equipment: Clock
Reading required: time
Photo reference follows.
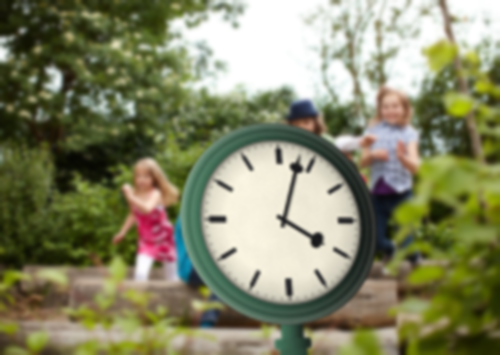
4:03
